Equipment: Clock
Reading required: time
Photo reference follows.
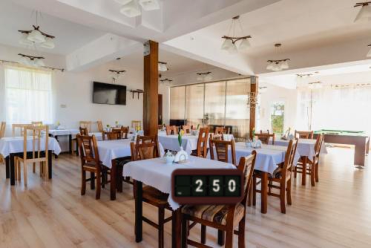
2:50
